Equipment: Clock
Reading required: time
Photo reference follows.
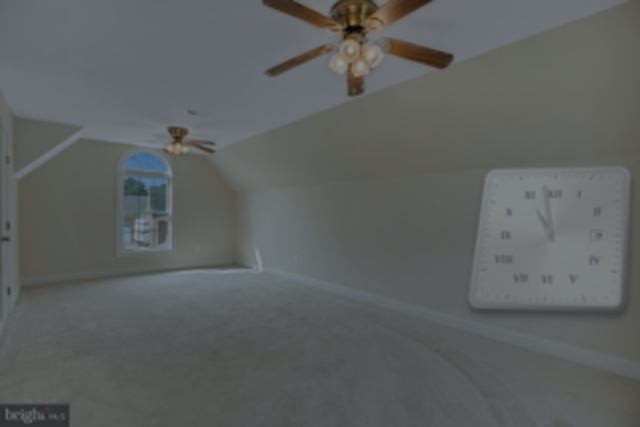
10:58
